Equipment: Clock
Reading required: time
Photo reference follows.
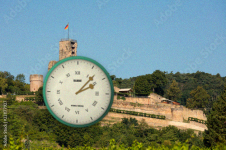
2:07
